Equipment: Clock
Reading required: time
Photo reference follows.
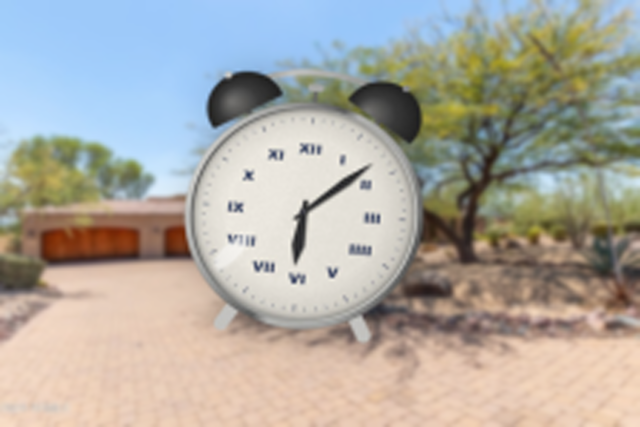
6:08
